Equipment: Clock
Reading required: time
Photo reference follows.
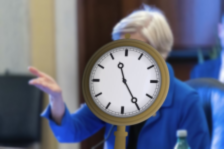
11:25
